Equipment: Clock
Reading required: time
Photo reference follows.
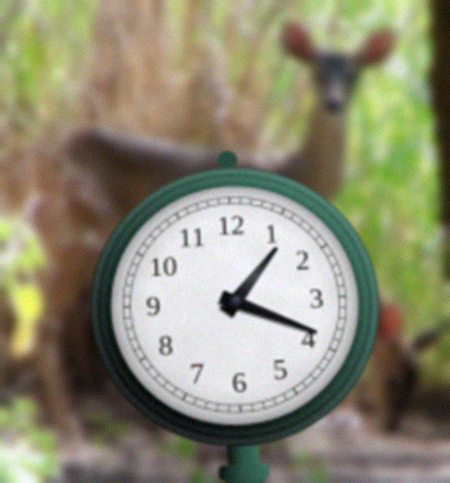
1:19
